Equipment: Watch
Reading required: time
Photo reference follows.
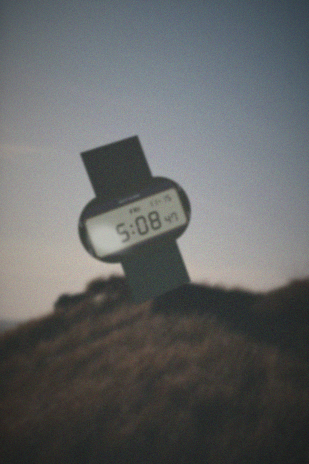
5:08
